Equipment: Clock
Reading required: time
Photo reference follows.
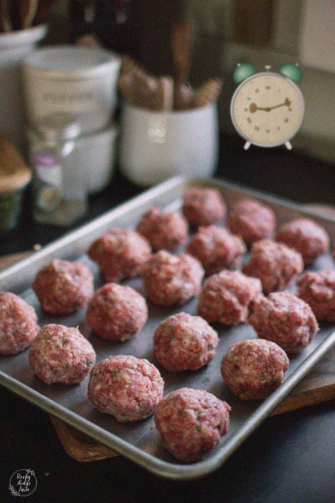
9:12
